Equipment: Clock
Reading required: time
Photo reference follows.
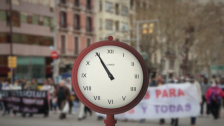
10:55
